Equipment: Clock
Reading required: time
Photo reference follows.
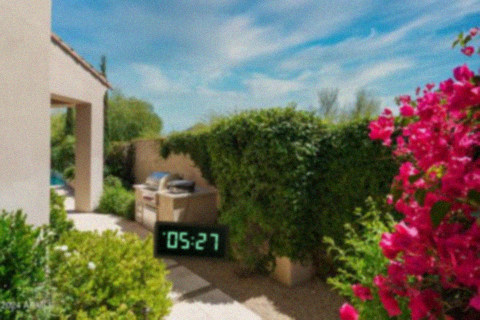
5:27
